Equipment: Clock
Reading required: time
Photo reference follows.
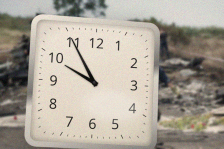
9:55
